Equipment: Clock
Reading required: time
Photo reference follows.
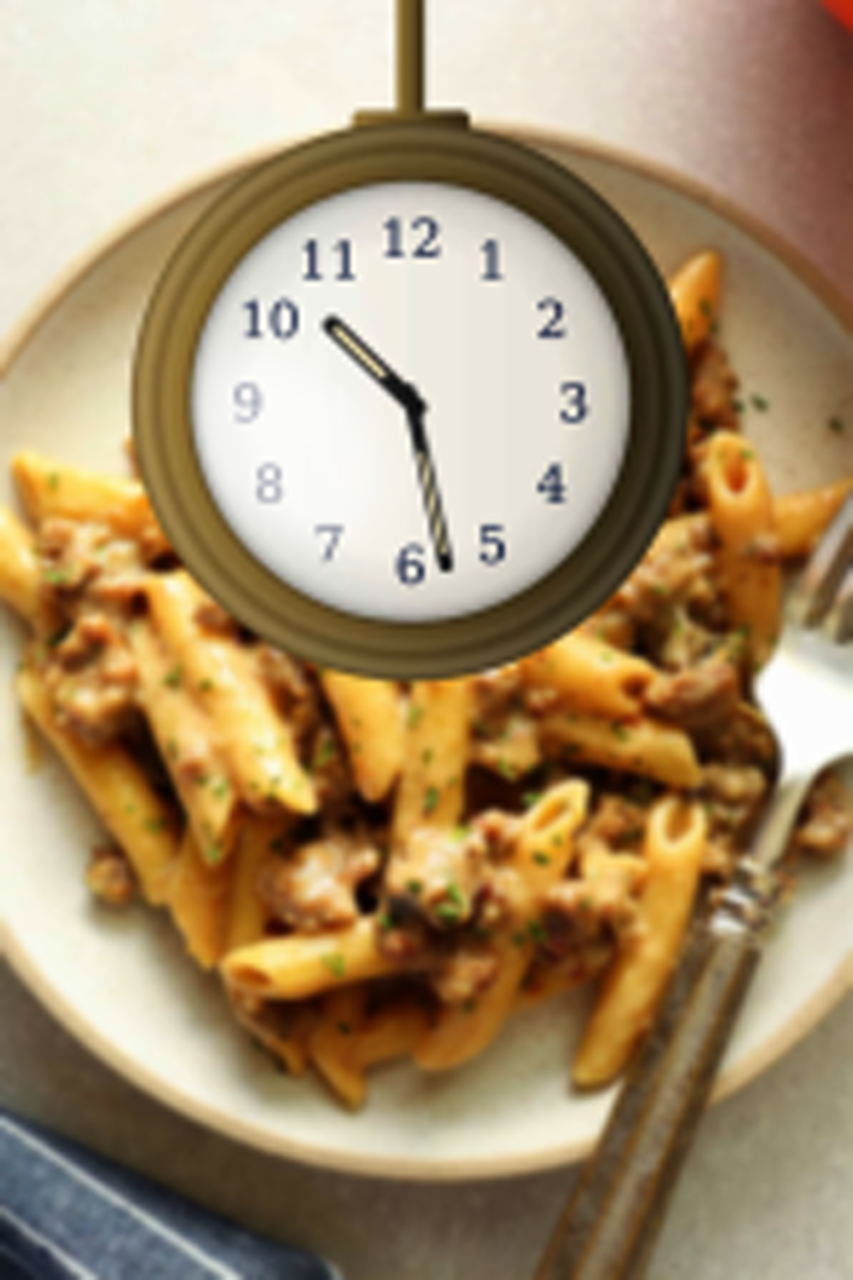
10:28
